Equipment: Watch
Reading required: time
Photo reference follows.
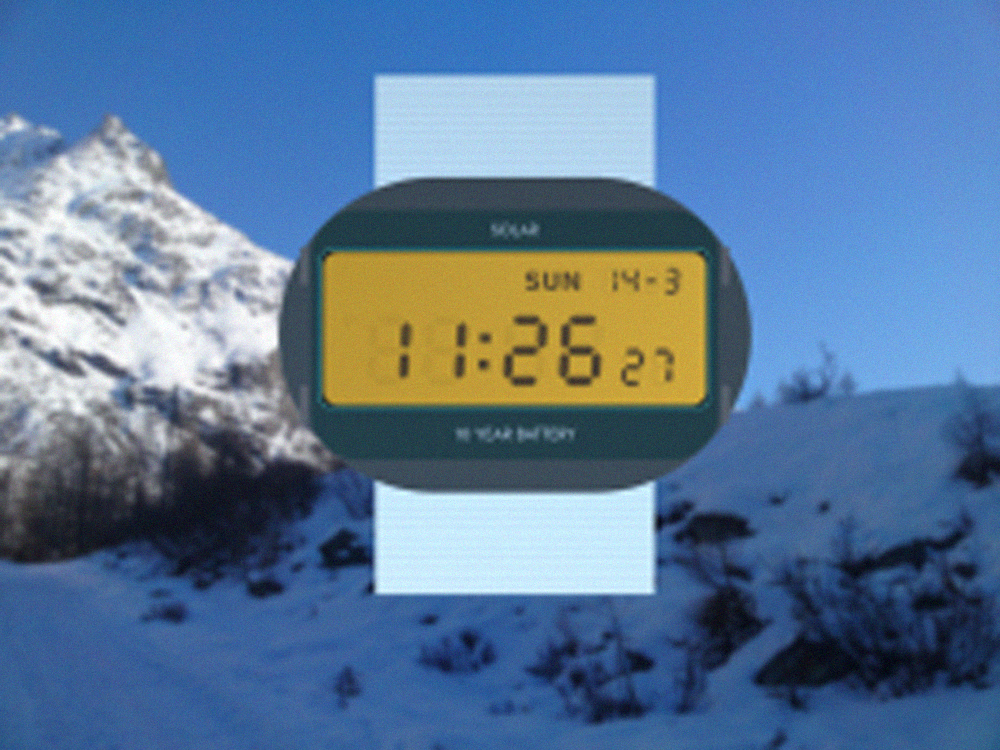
11:26:27
